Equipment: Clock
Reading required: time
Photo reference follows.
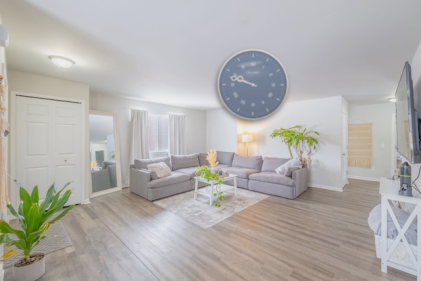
9:48
